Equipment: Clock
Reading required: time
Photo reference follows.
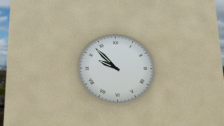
9:53
